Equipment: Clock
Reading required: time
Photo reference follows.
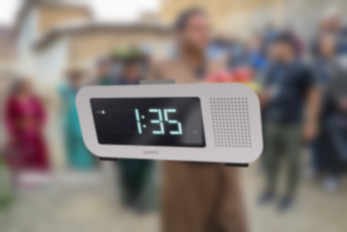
1:35
